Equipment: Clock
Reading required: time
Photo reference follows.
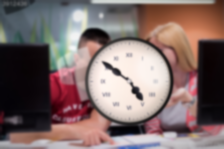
4:51
